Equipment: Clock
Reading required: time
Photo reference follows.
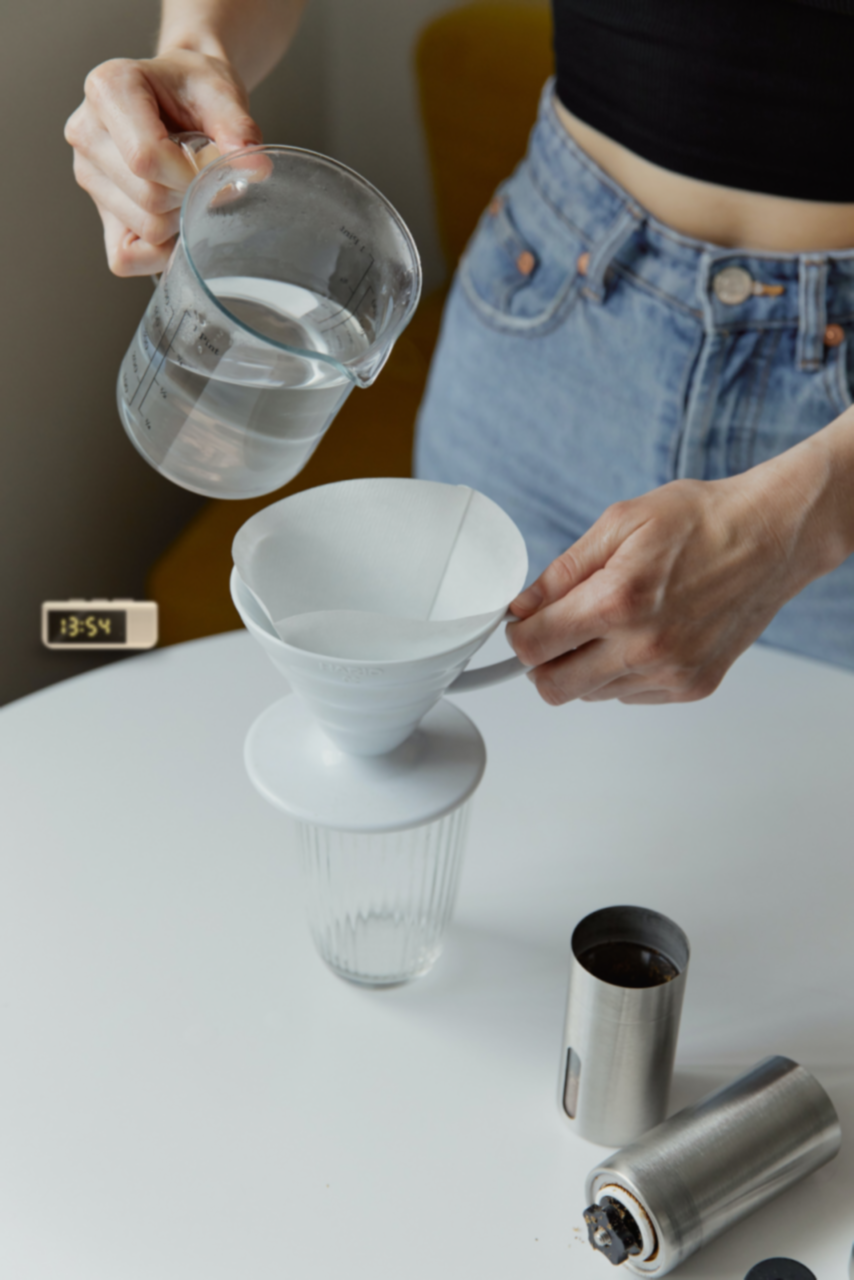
13:54
